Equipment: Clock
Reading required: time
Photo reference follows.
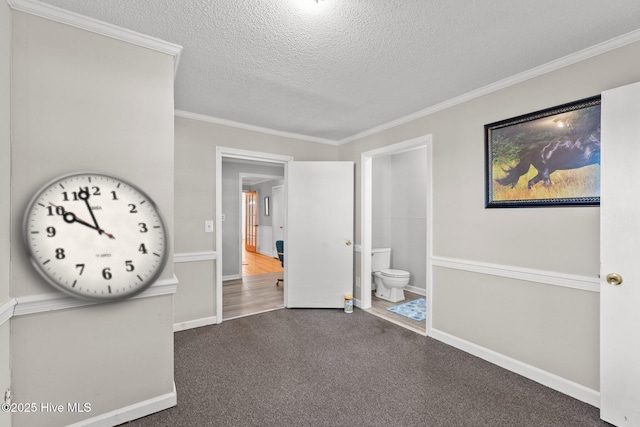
9:57:51
